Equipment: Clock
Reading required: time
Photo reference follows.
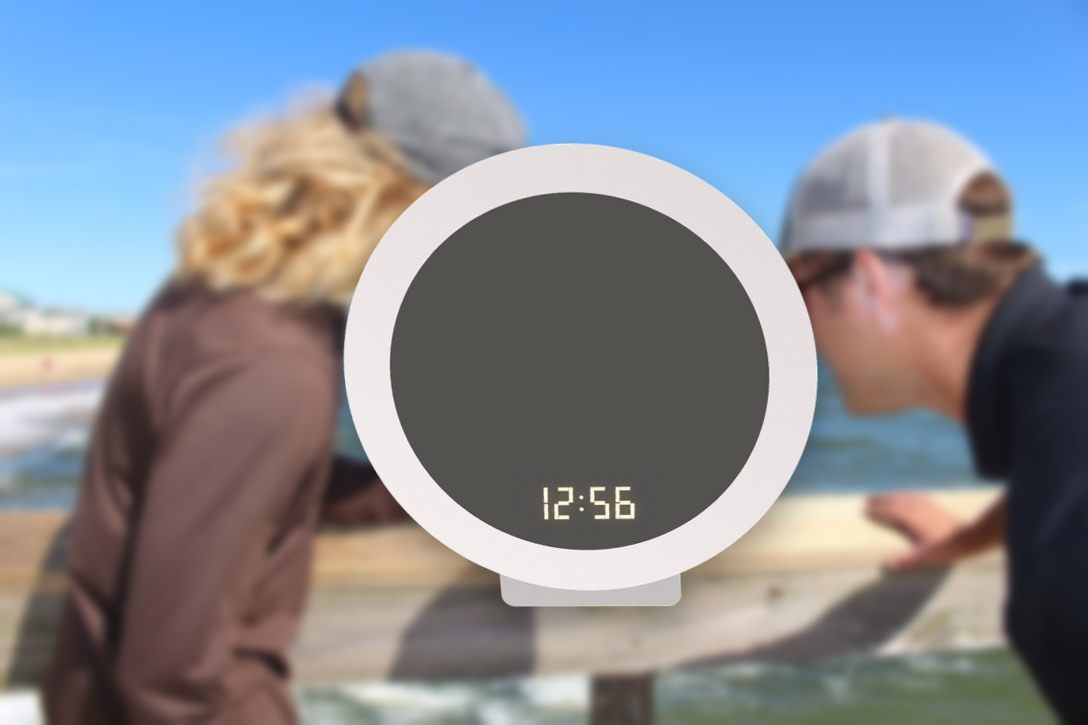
12:56
